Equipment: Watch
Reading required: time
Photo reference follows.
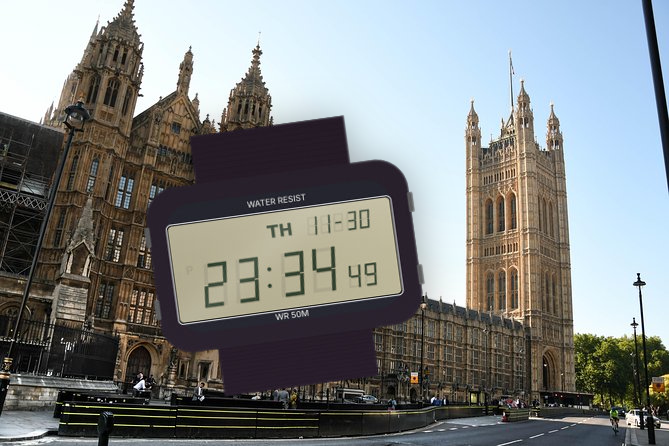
23:34:49
